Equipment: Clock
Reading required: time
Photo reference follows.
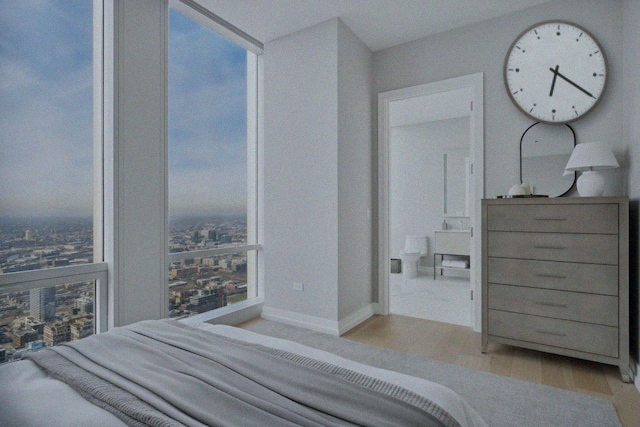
6:20
